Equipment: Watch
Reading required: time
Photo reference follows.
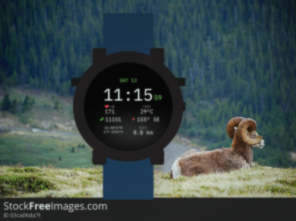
11:15
